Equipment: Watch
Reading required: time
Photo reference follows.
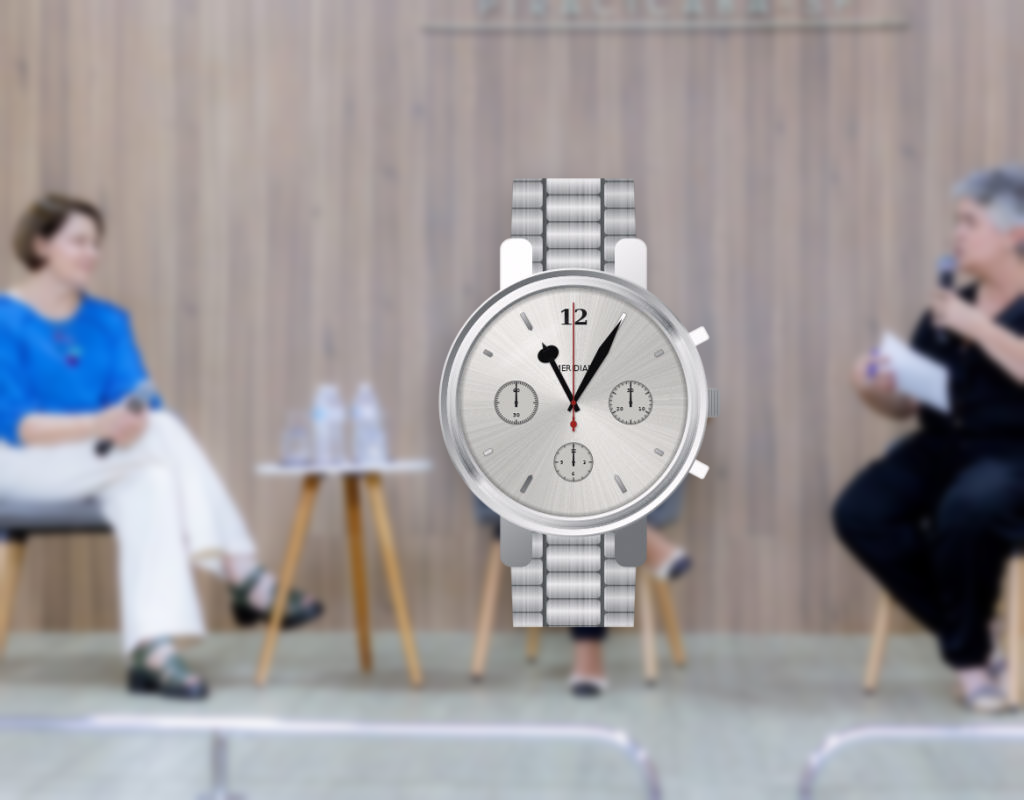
11:05
